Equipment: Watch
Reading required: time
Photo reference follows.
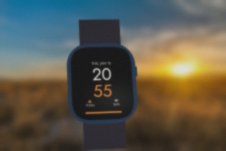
20:55
